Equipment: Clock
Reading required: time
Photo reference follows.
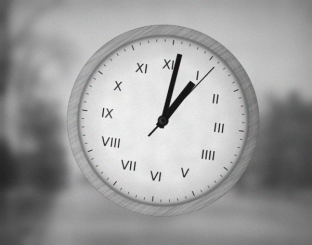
1:01:06
